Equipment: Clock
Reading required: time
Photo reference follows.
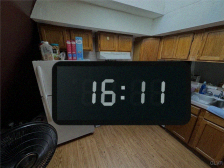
16:11
